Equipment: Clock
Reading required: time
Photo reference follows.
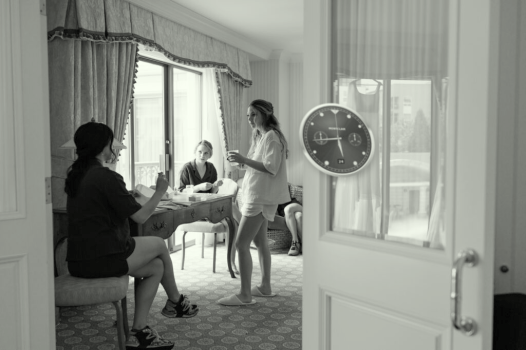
5:44
